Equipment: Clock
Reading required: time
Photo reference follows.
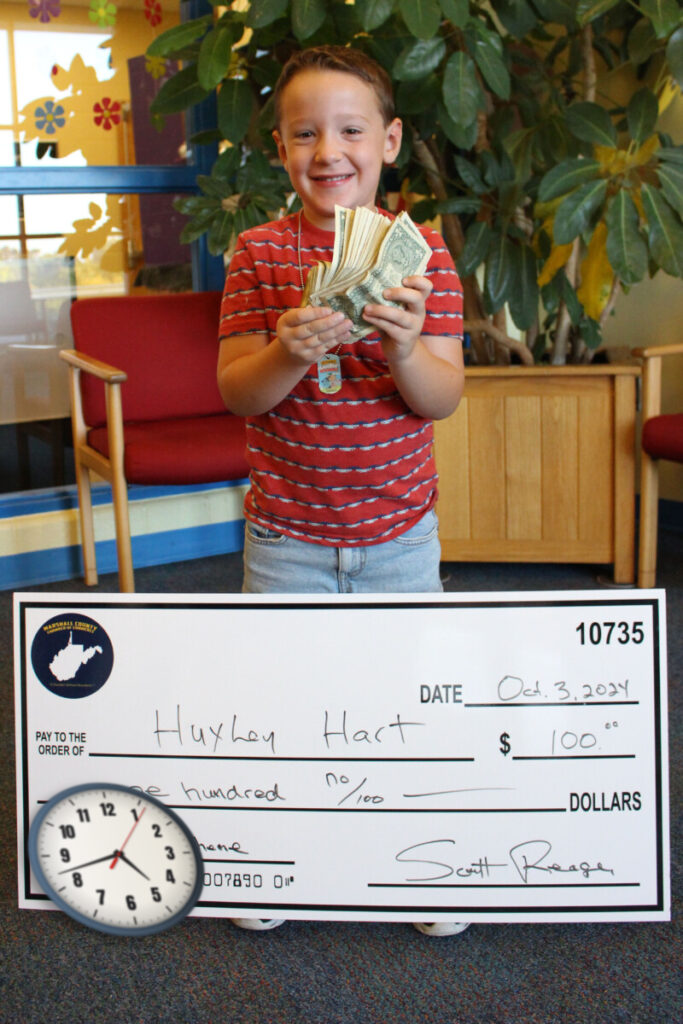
4:42:06
